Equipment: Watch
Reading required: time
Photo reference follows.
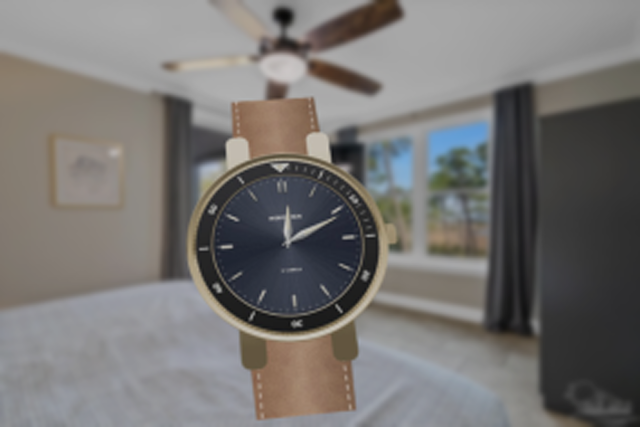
12:11
